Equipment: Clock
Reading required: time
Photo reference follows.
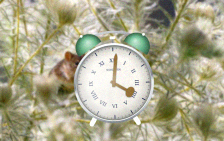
4:01
